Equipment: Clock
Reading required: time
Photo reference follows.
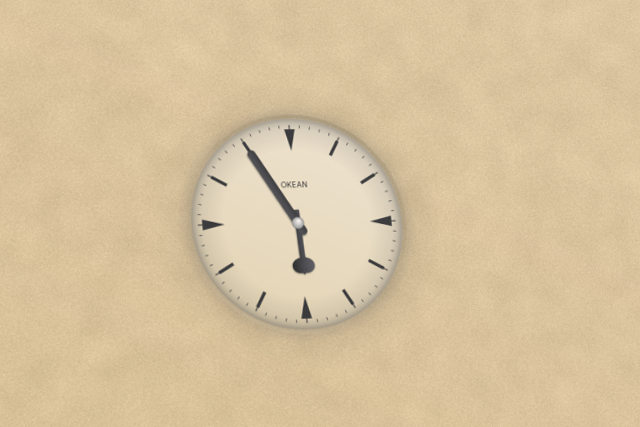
5:55
